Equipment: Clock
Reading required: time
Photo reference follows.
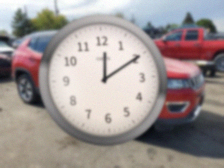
12:10
